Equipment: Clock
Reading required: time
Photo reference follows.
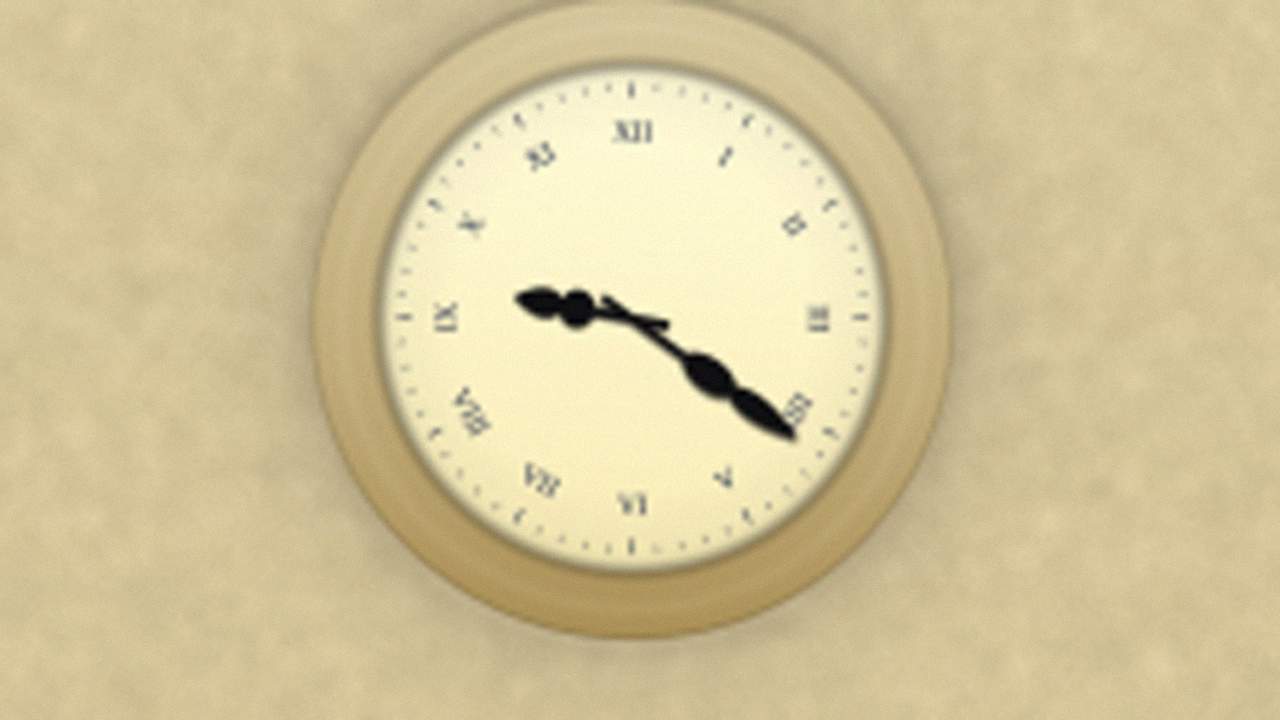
9:21
